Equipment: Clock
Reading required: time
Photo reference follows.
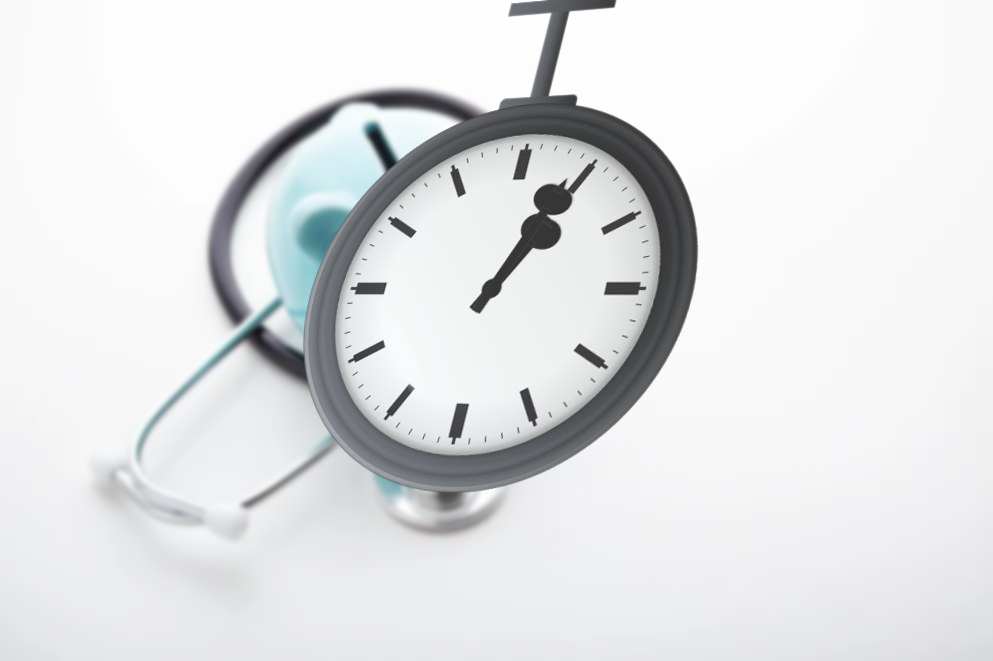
1:04
